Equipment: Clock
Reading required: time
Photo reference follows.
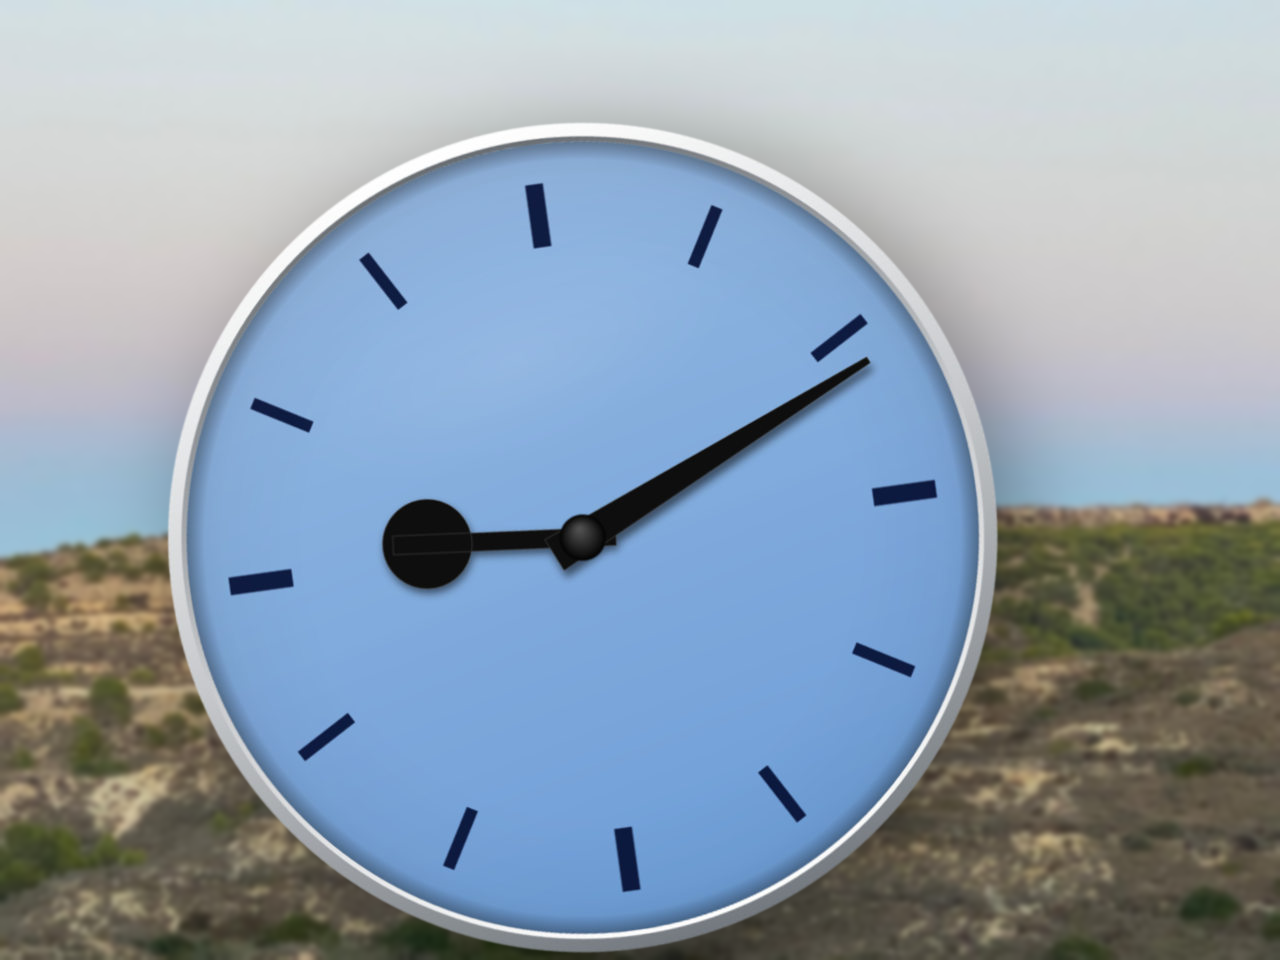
9:11
